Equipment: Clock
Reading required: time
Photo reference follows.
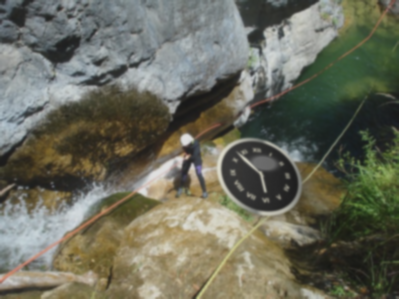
5:53
